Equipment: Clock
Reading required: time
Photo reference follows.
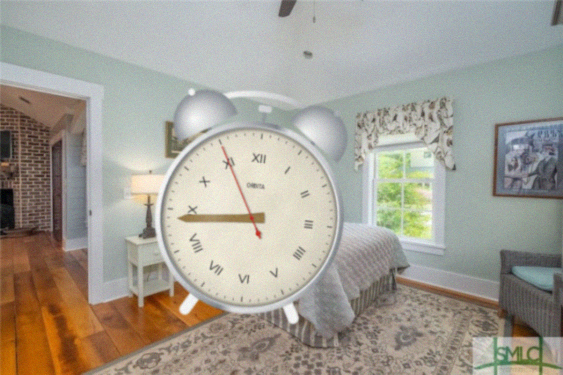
8:43:55
